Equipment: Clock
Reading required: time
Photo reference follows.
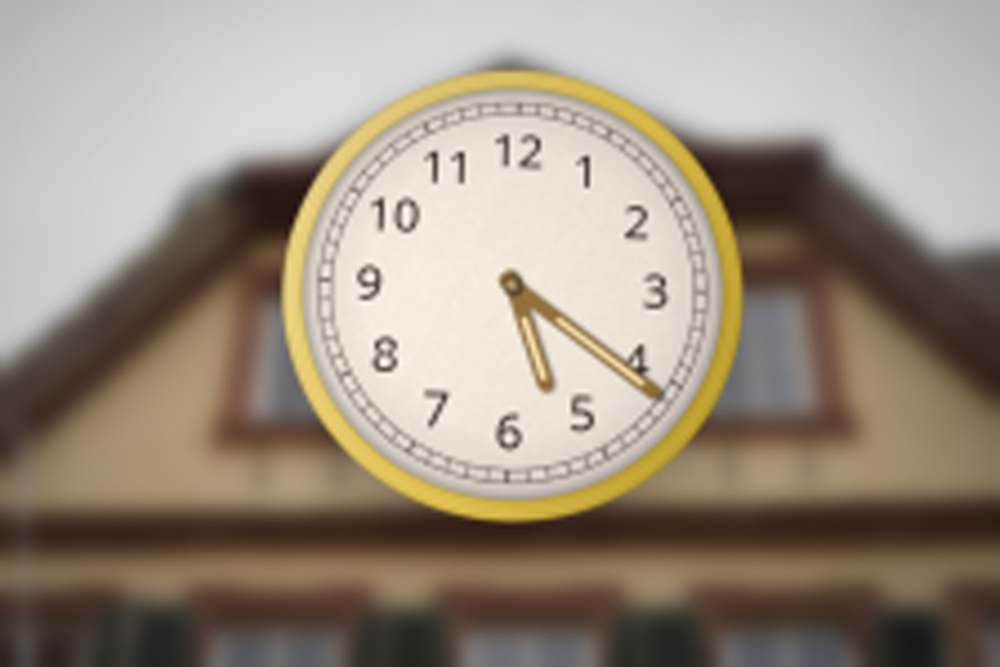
5:21
